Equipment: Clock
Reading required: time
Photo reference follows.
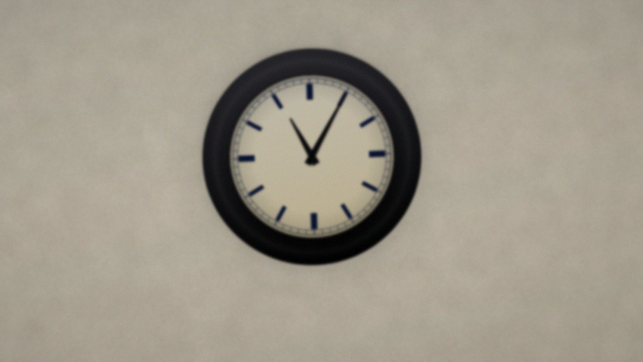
11:05
